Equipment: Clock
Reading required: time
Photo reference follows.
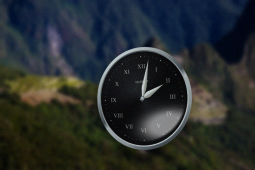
2:02
